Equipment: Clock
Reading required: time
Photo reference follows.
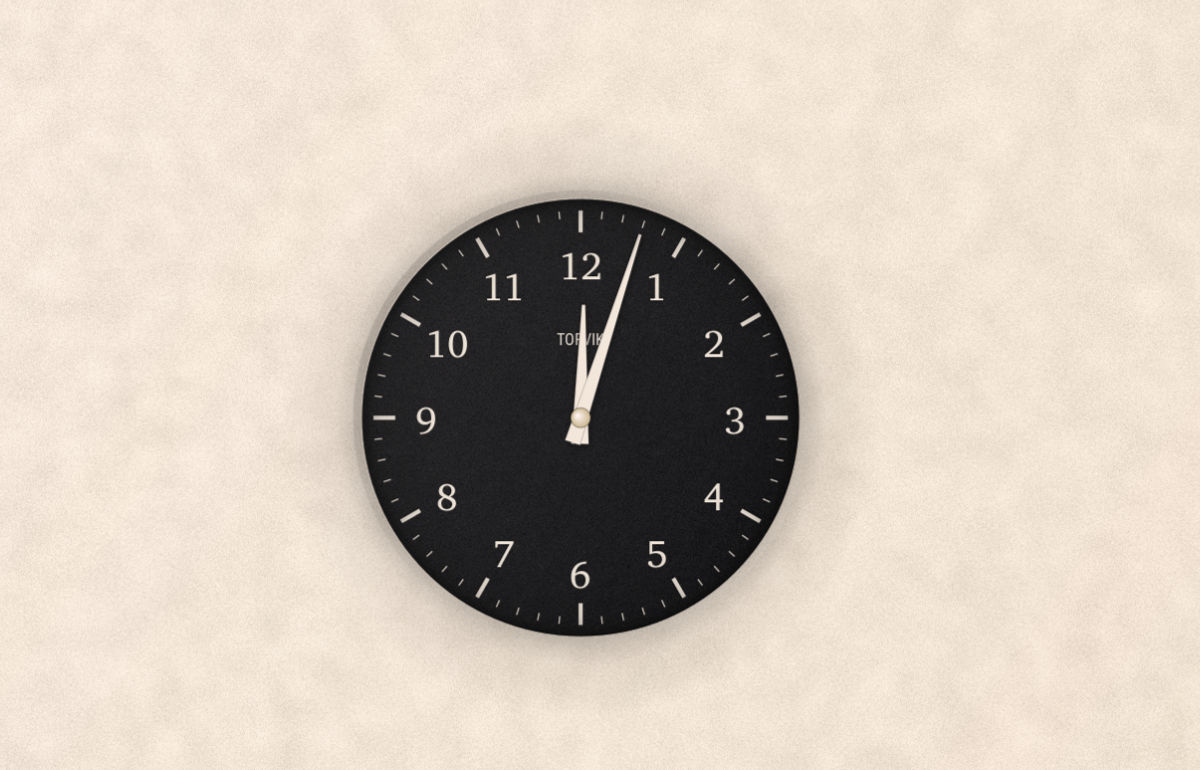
12:03
